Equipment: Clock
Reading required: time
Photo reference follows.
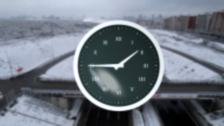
1:45
